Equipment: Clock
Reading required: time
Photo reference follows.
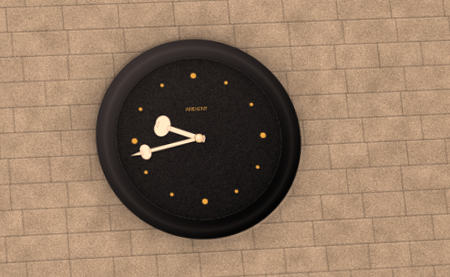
9:43
